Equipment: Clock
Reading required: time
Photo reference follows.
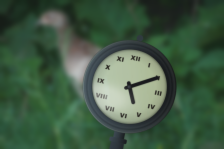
5:10
